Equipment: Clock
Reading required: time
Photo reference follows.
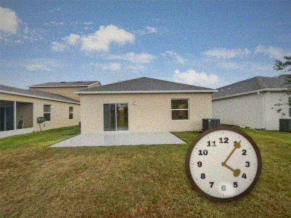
4:06
